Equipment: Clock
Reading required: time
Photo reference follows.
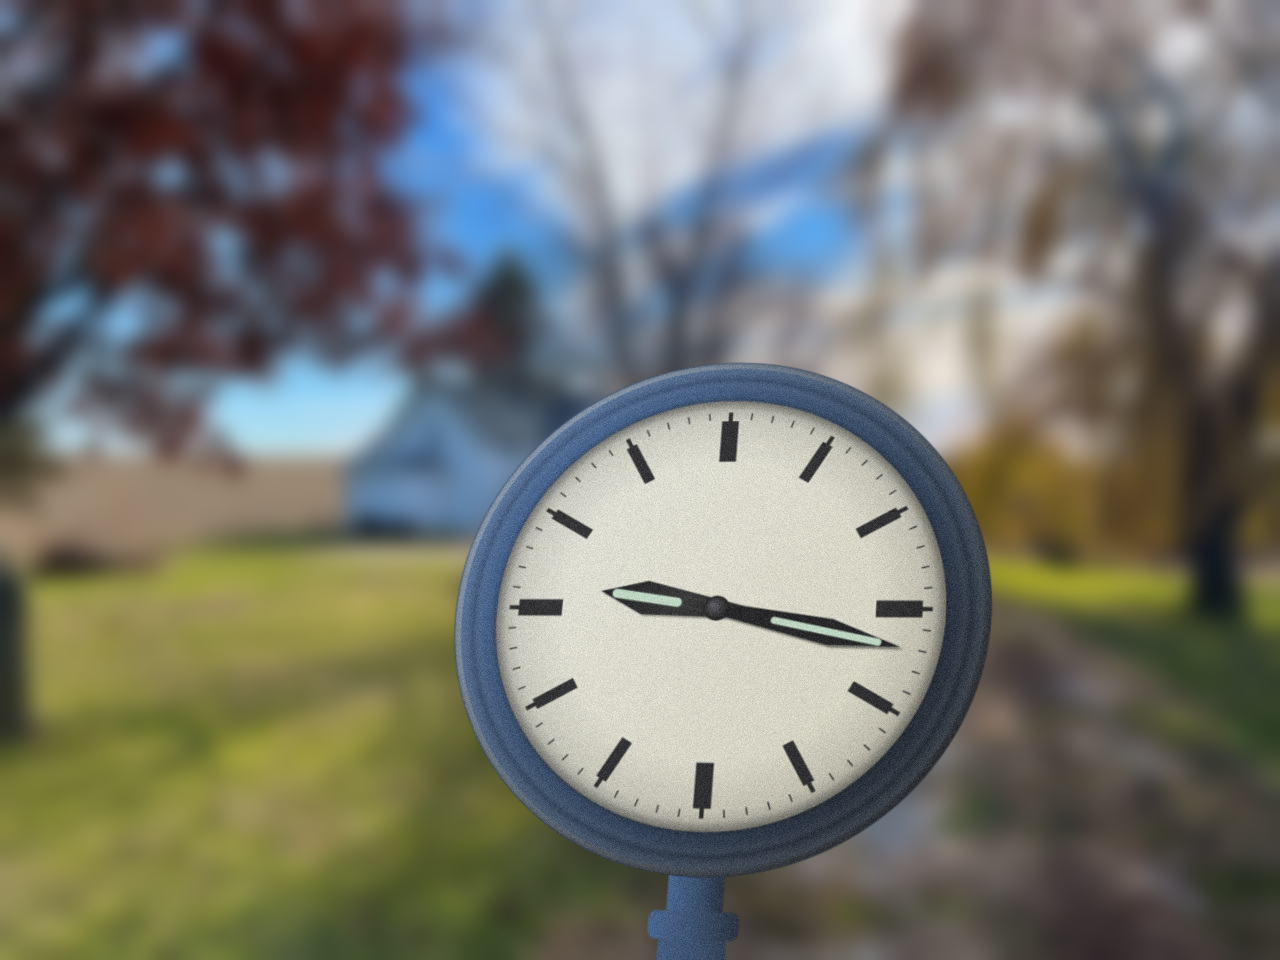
9:17
